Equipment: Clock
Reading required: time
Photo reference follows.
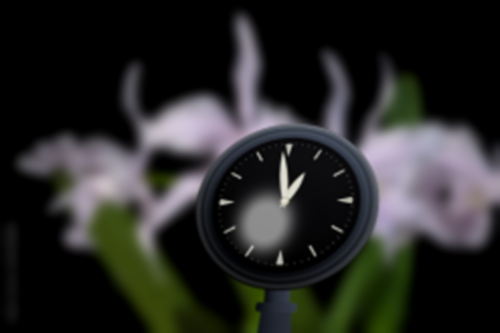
12:59
